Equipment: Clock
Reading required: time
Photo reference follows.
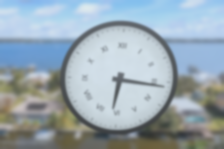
6:16
